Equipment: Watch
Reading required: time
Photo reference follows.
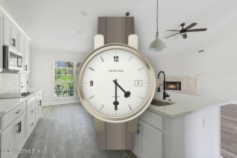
4:30
